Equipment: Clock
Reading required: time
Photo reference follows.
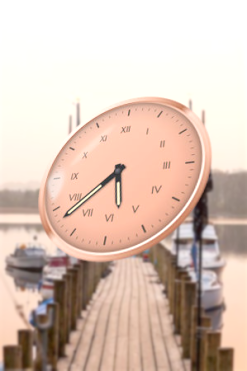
5:38
